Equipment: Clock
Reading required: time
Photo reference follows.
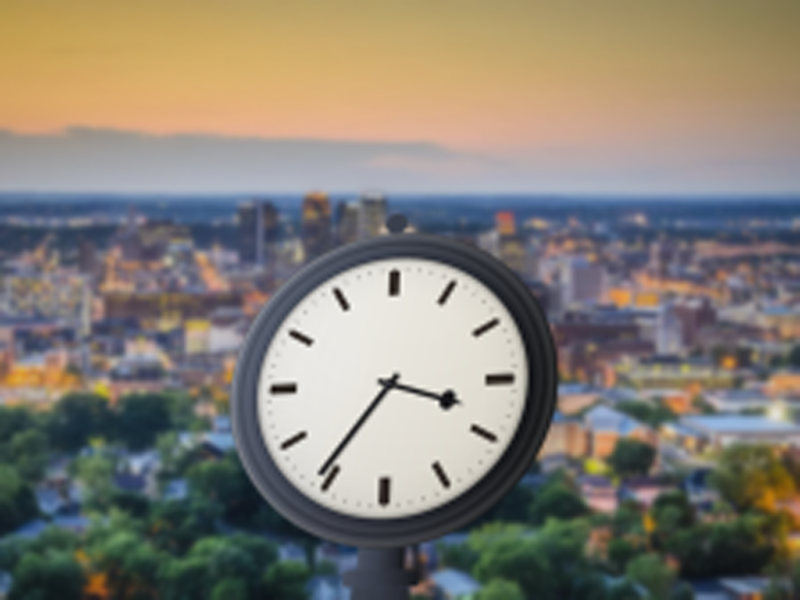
3:36
